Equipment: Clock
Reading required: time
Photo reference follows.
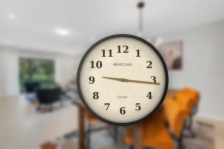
9:16
